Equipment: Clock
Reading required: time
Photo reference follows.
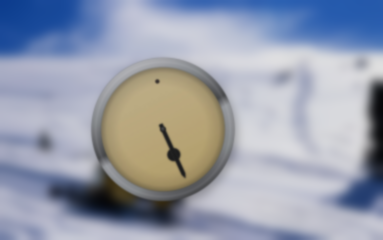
5:27
